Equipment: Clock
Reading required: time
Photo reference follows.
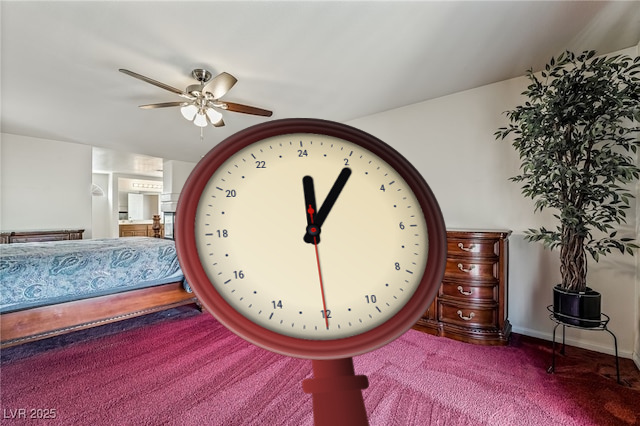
0:05:30
